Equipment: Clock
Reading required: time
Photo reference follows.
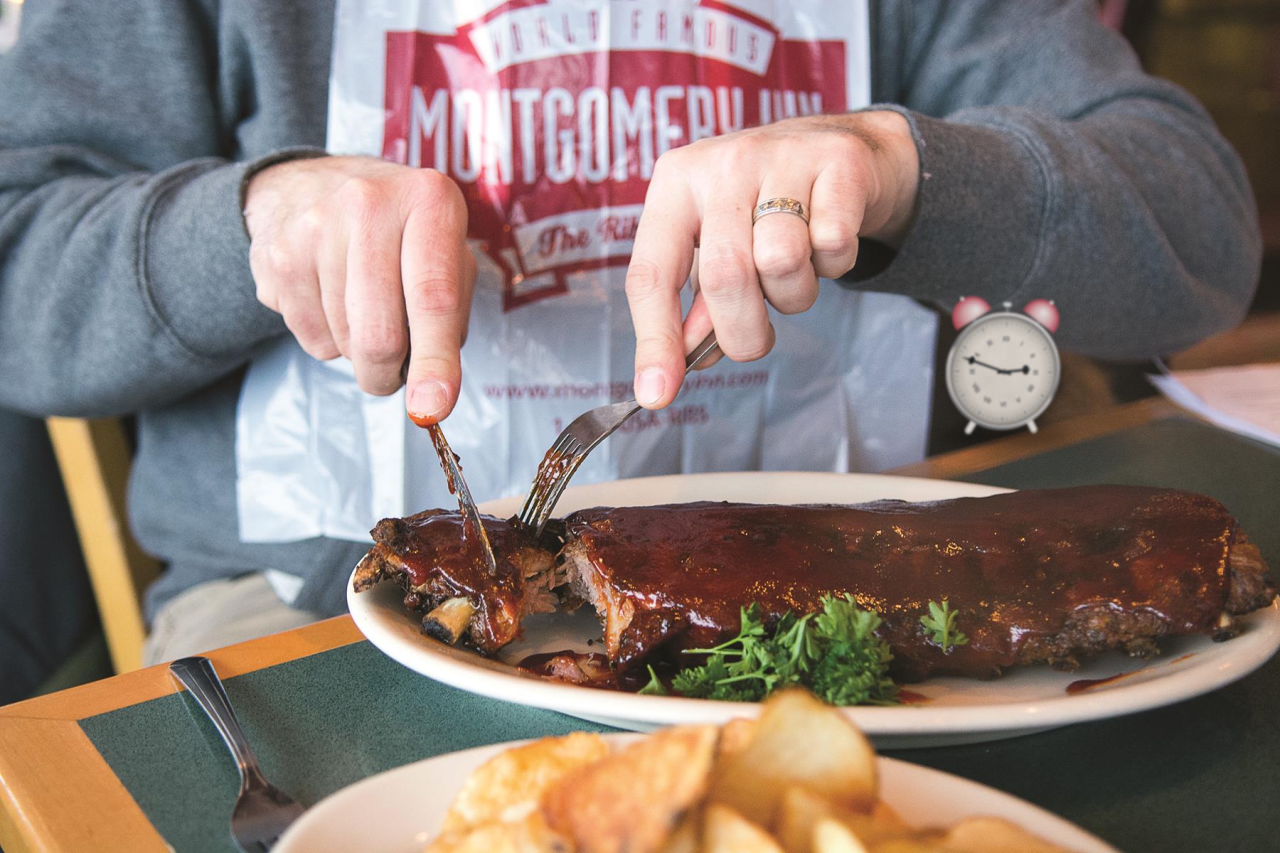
2:48
